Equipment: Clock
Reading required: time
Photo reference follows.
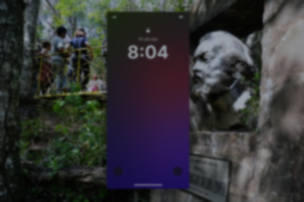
8:04
